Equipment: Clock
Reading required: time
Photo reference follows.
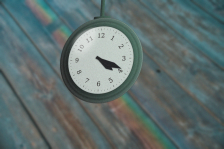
4:19
